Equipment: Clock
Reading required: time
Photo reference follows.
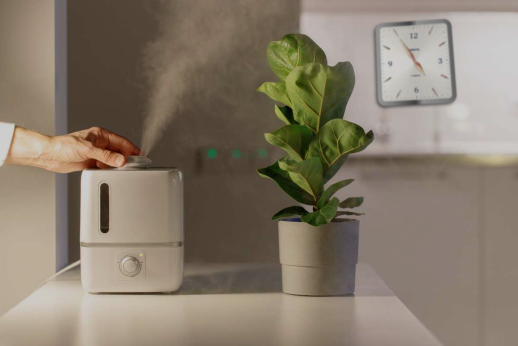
4:55
